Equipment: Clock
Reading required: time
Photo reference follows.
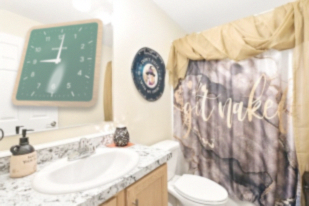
9:01
